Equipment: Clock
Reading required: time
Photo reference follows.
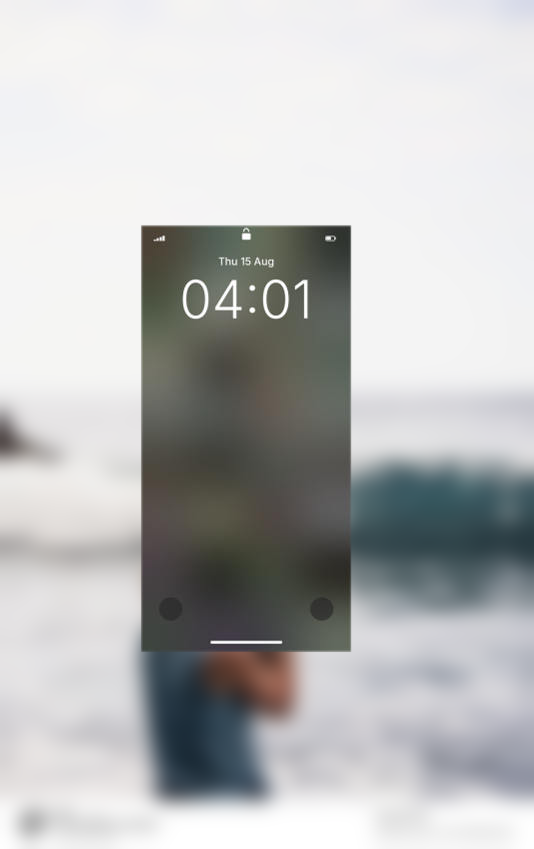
4:01
